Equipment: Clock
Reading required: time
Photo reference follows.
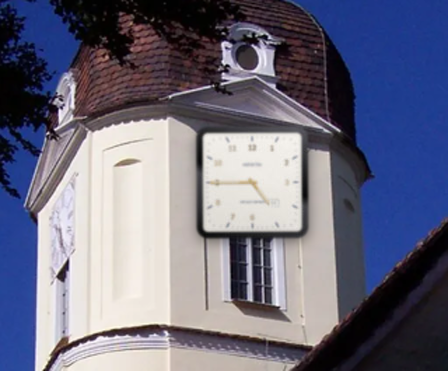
4:45
